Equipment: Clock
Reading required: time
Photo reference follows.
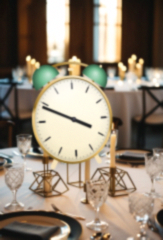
3:49
